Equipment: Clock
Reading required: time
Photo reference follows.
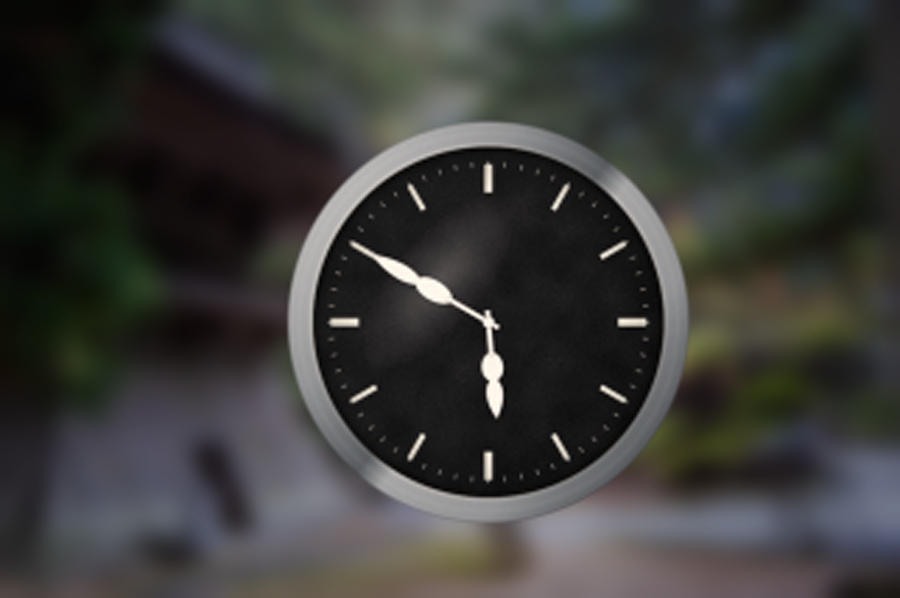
5:50
